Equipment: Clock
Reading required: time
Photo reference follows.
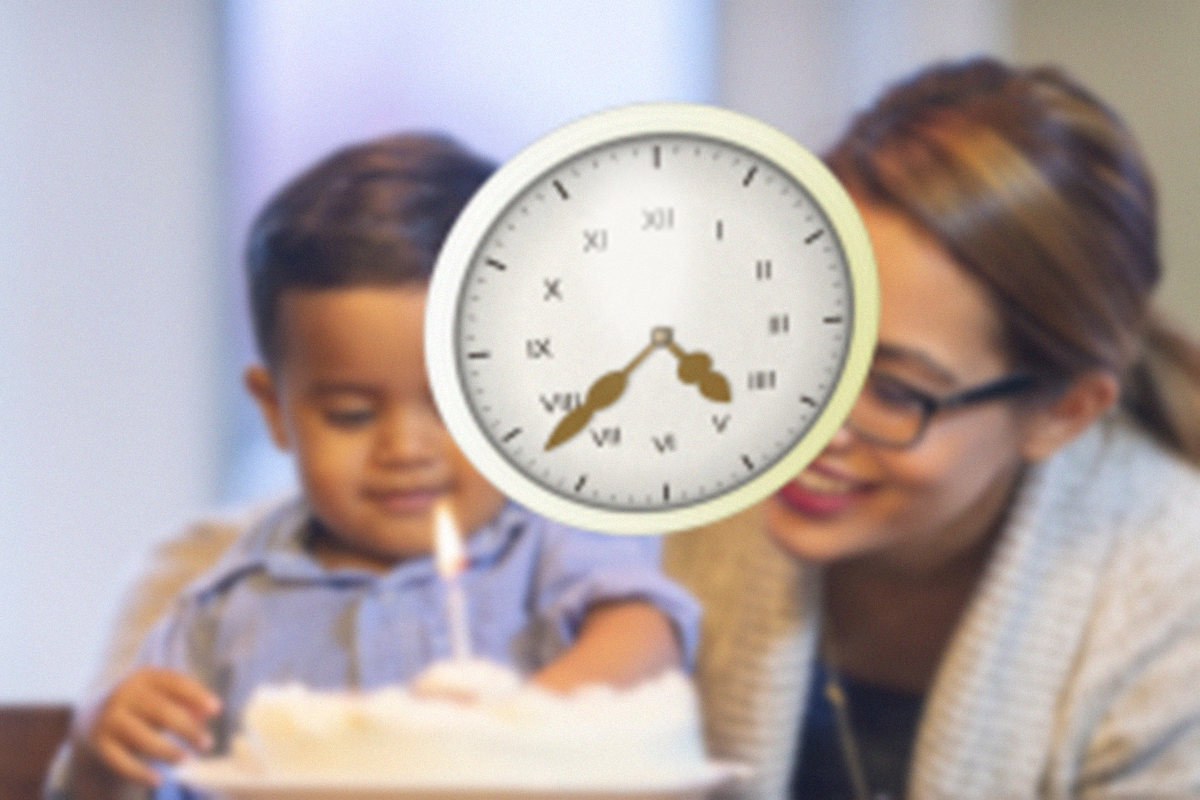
4:38
